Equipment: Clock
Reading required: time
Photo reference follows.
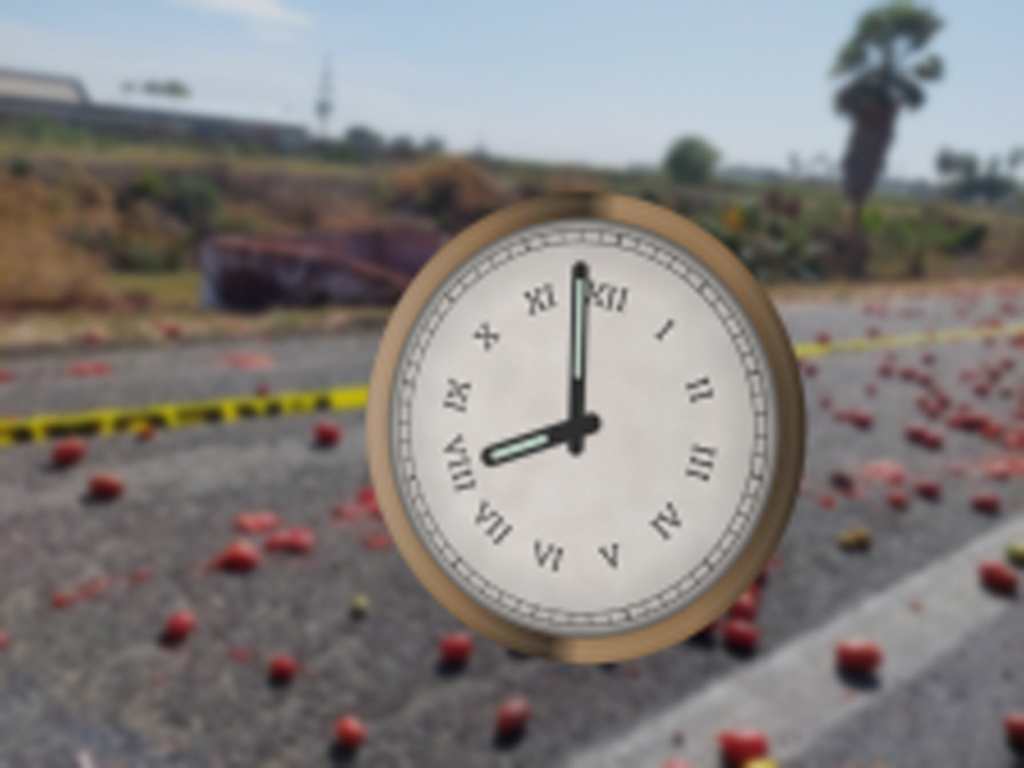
7:58
